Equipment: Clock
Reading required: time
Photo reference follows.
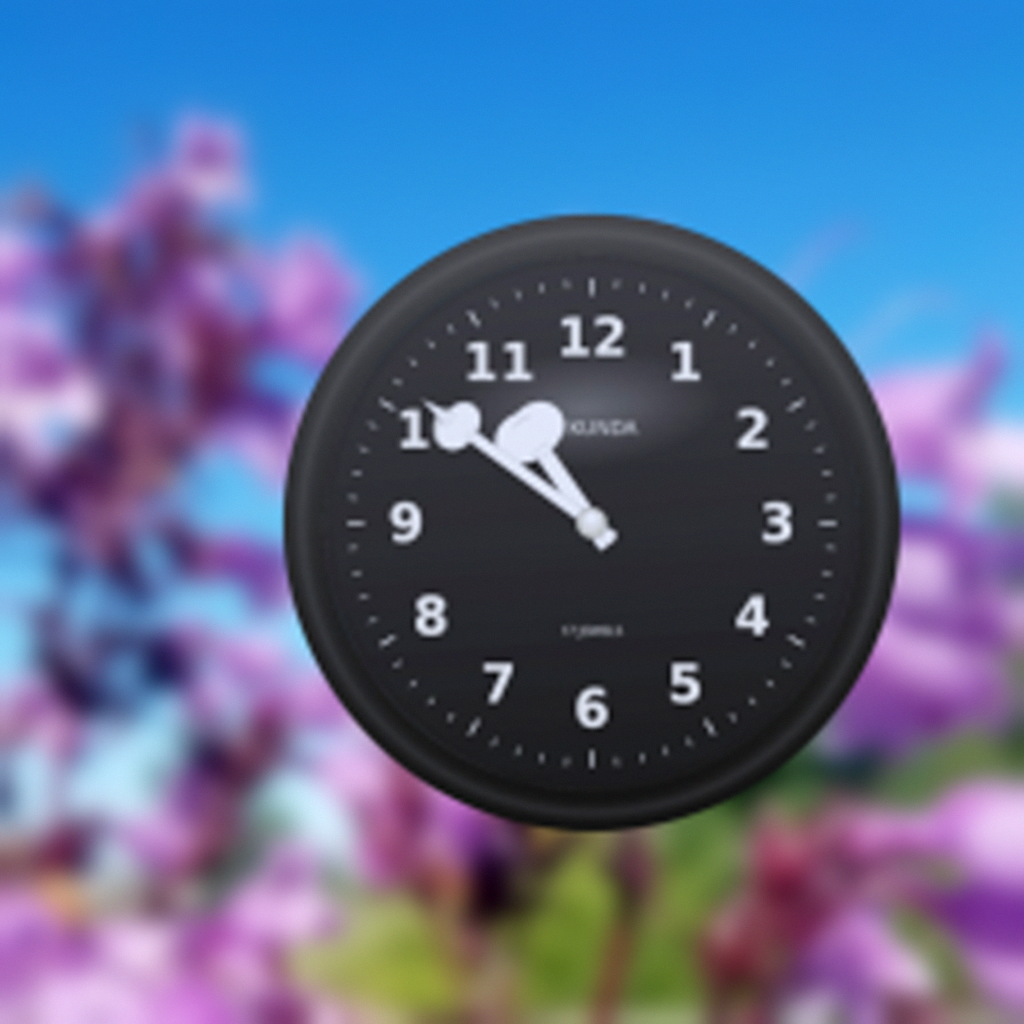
10:51
